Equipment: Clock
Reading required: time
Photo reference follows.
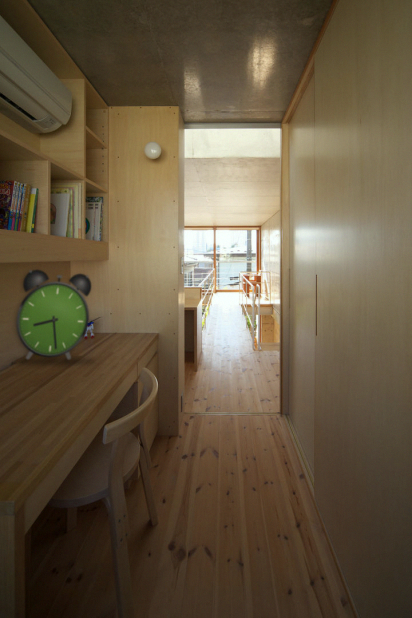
8:28
